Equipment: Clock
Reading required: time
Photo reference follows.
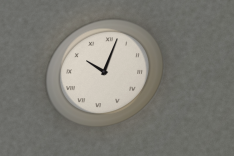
10:02
